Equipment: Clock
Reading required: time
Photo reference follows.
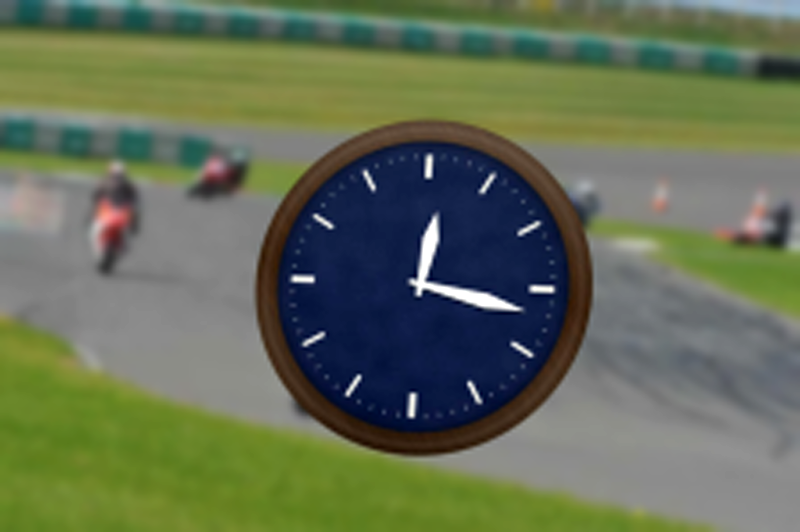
12:17
